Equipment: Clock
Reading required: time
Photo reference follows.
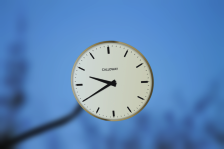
9:40
